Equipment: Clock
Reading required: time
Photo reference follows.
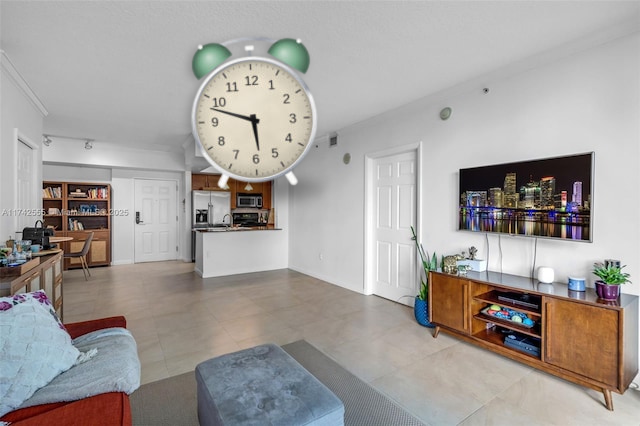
5:48
